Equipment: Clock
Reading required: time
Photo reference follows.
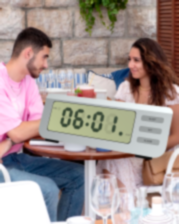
6:01
